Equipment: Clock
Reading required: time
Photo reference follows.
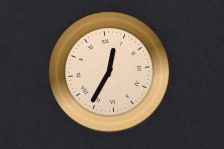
12:36
